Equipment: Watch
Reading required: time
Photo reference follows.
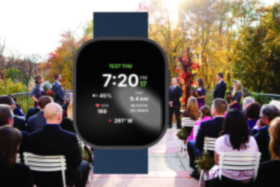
7:20
